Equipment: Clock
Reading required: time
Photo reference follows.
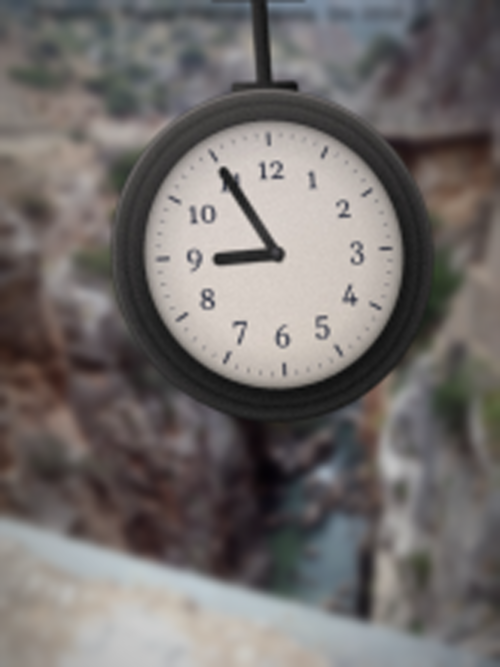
8:55
